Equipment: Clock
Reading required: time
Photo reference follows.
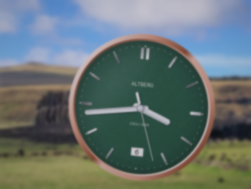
3:43:27
